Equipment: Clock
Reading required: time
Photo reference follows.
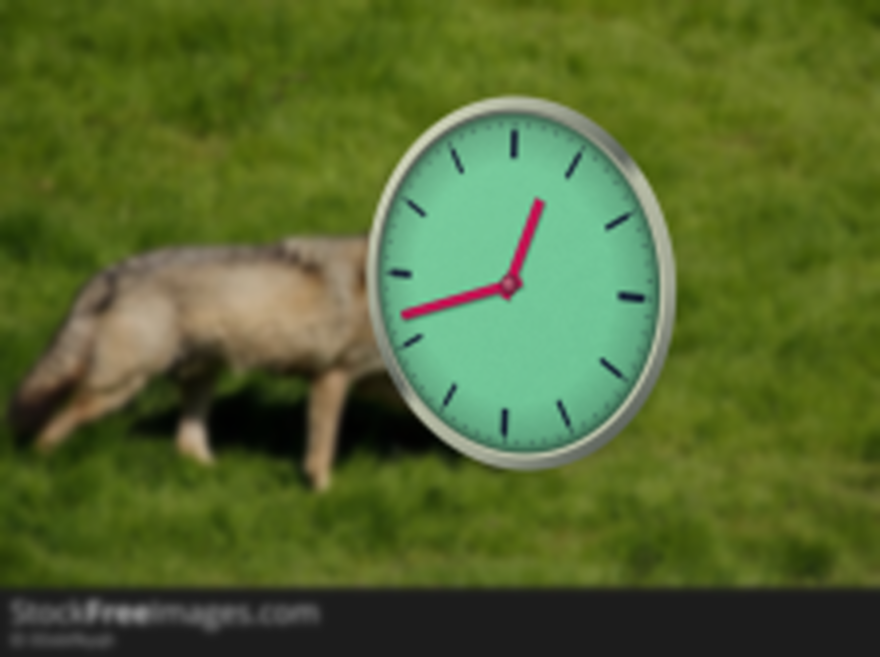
12:42
